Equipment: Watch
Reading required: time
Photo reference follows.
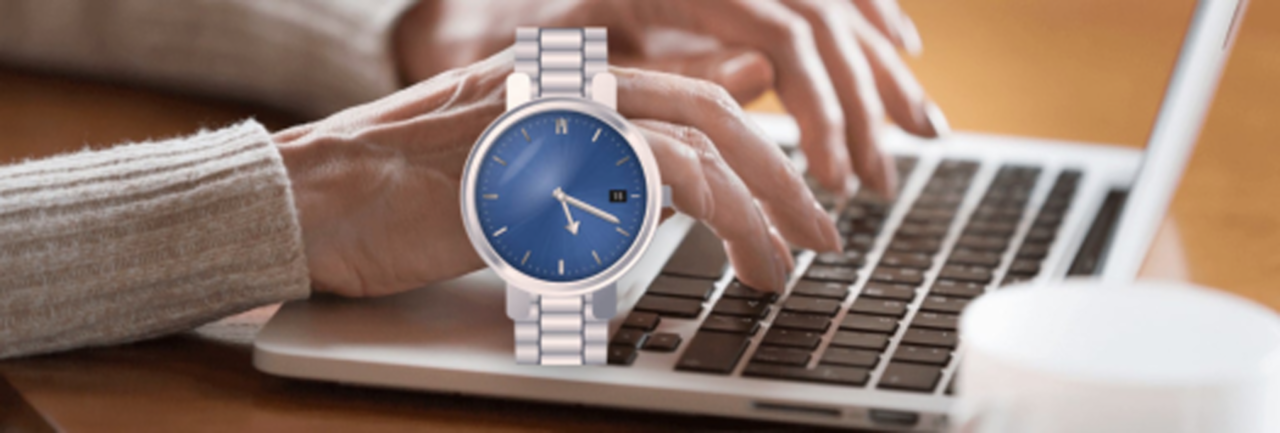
5:19
